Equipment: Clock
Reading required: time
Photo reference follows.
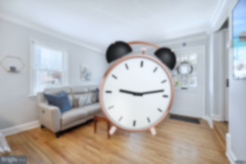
9:13
